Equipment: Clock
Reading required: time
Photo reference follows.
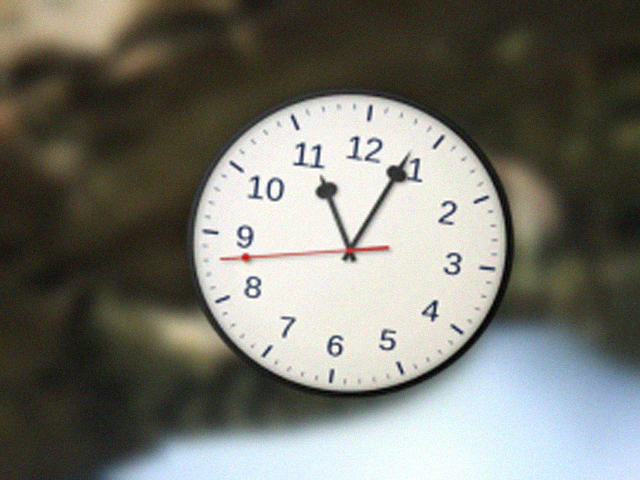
11:03:43
